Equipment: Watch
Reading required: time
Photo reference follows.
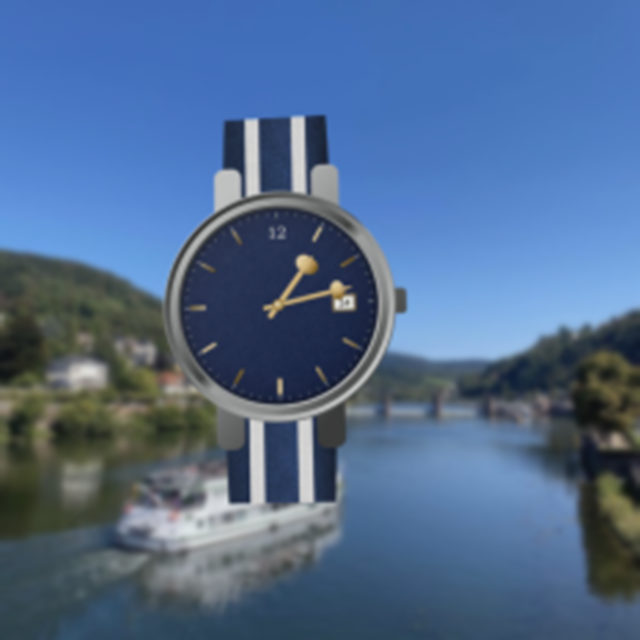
1:13
